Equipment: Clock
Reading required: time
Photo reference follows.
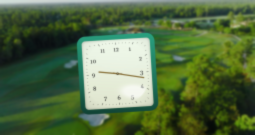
9:17
